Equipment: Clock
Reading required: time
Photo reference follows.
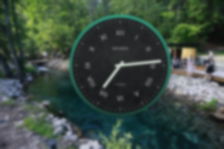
7:14
